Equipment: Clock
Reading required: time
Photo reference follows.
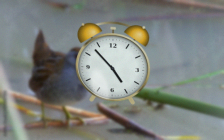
4:53
